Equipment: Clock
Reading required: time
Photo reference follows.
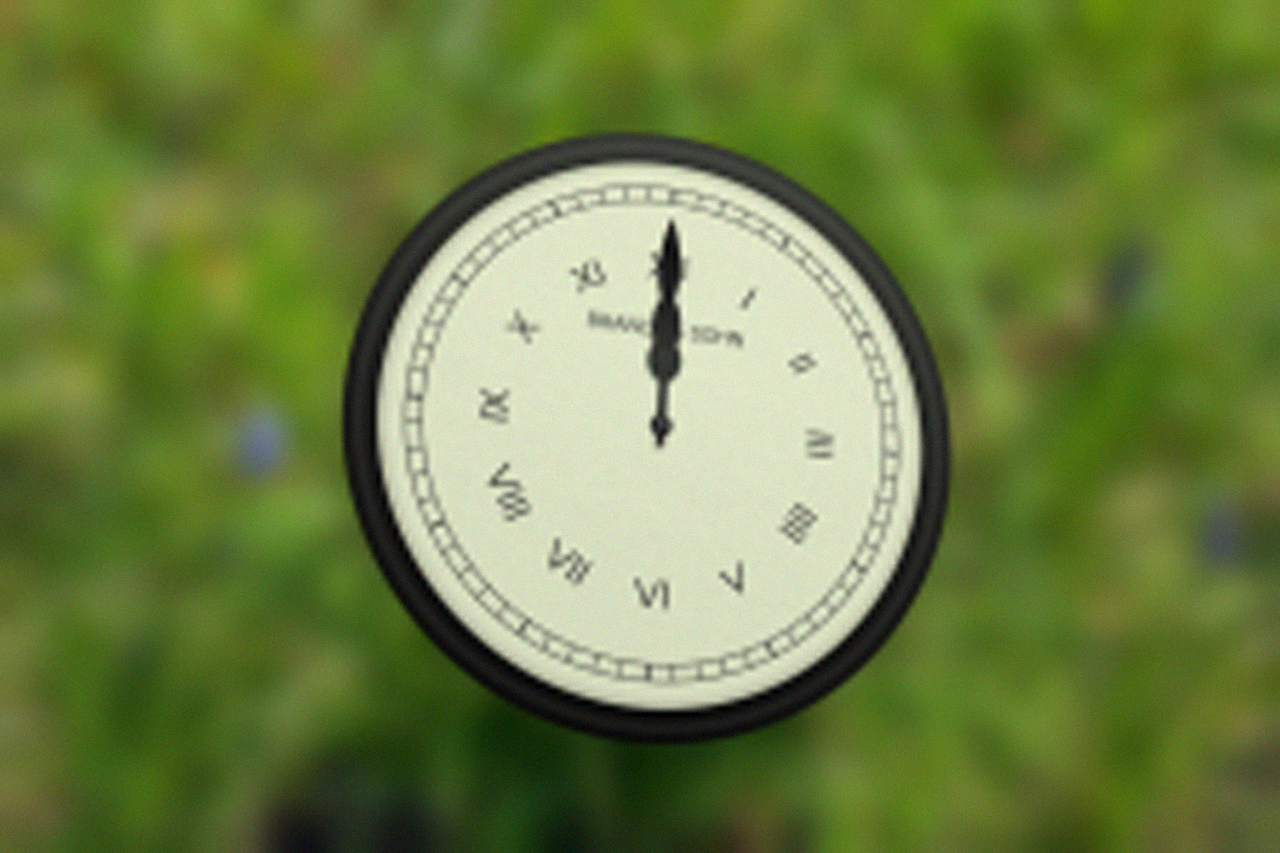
12:00
